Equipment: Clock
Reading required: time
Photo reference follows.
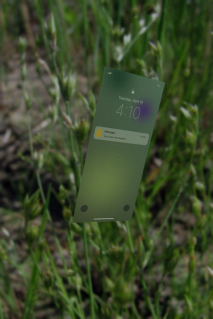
4:10
